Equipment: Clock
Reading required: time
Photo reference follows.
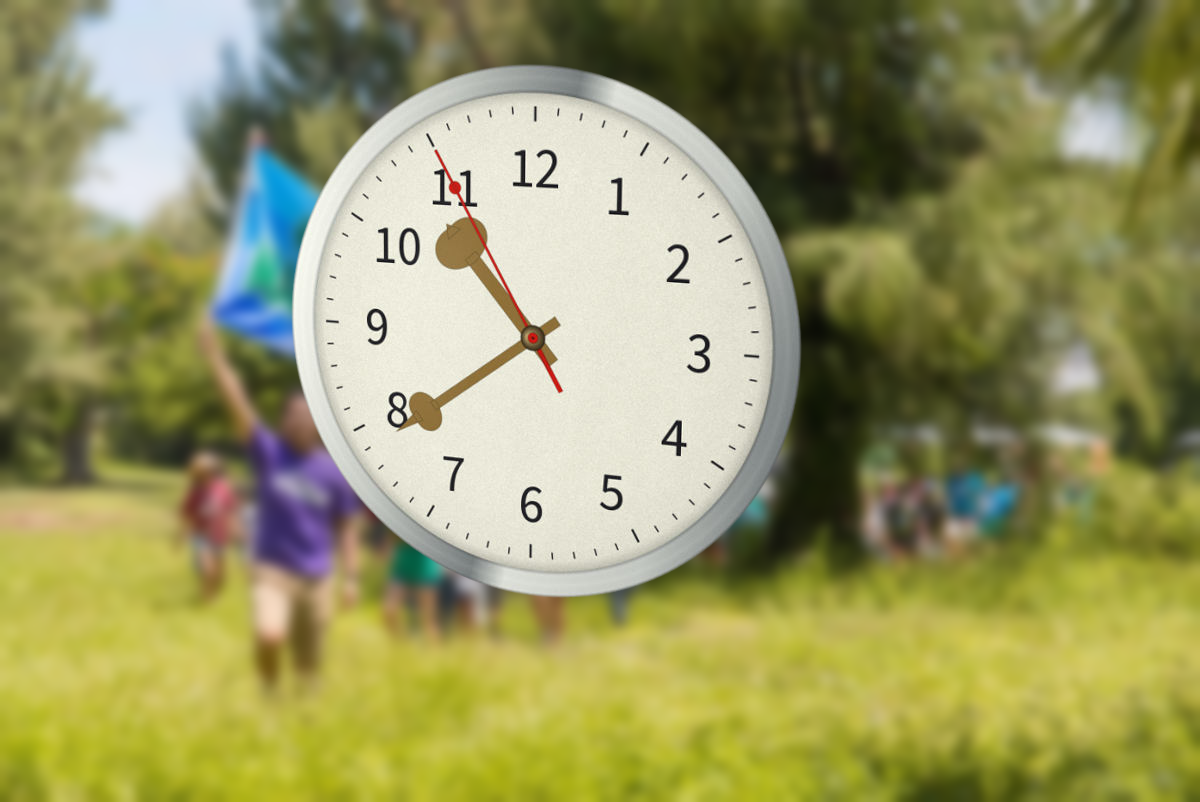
10:38:55
